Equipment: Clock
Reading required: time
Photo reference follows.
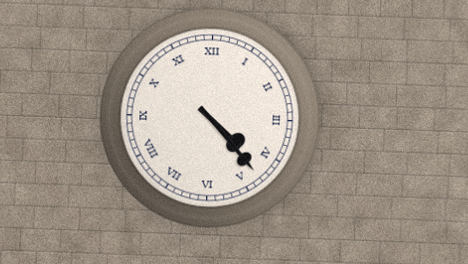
4:23
